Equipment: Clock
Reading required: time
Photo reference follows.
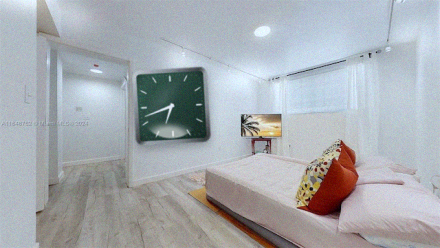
6:42
